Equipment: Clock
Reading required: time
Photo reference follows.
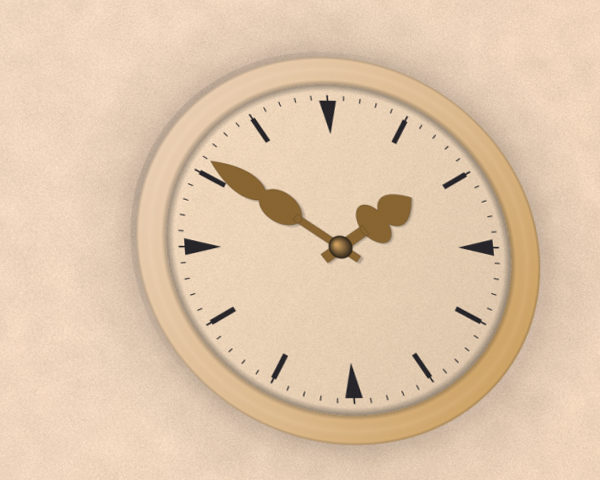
1:51
